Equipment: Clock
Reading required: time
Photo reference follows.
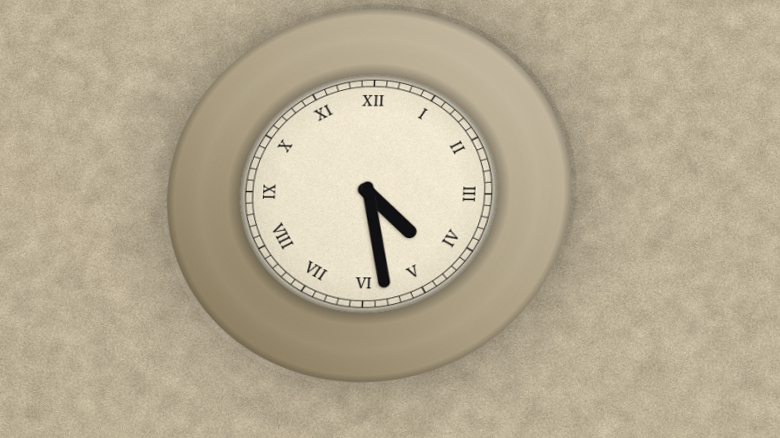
4:28
